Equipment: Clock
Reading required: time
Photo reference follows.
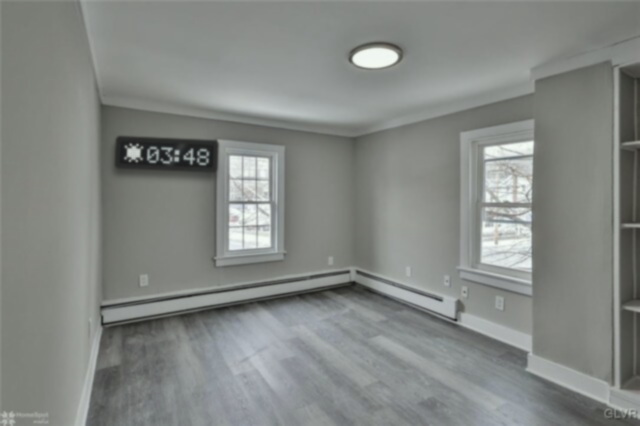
3:48
